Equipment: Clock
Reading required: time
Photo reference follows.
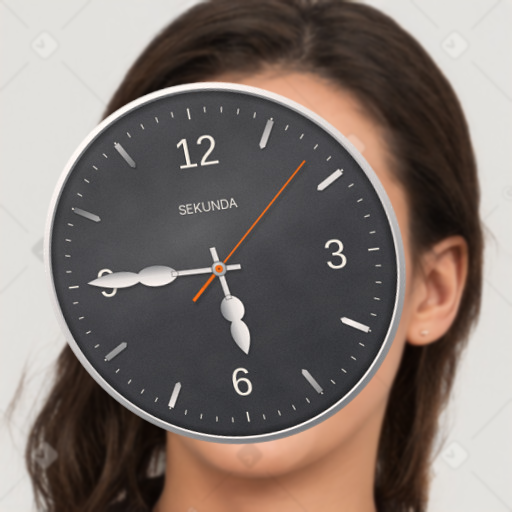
5:45:08
